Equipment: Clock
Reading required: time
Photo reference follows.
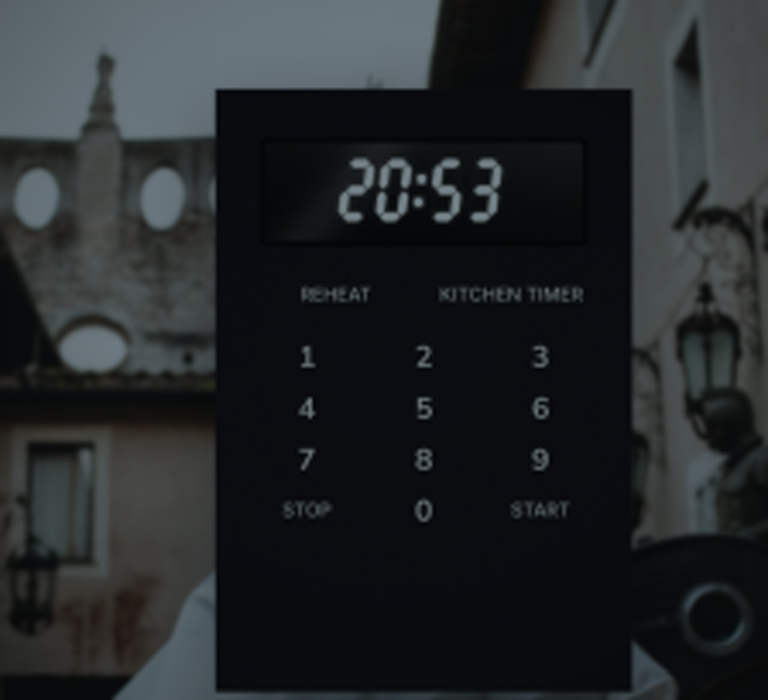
20:53
